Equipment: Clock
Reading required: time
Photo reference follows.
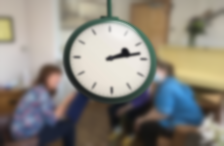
2:13
